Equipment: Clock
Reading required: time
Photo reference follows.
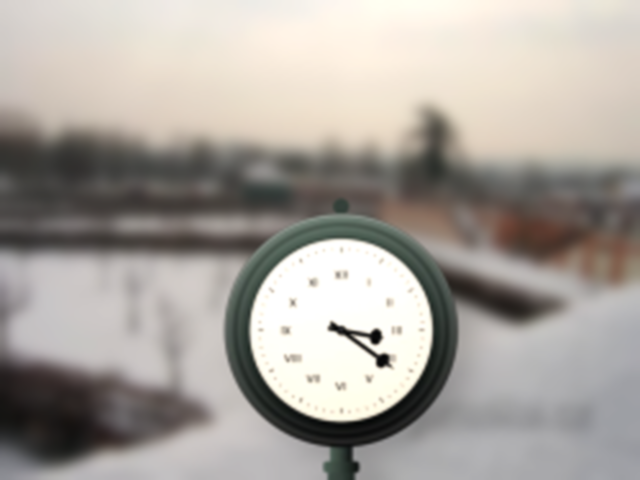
3:21
